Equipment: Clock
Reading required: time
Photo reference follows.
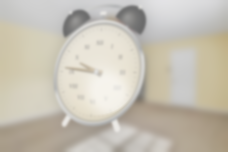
9:46
